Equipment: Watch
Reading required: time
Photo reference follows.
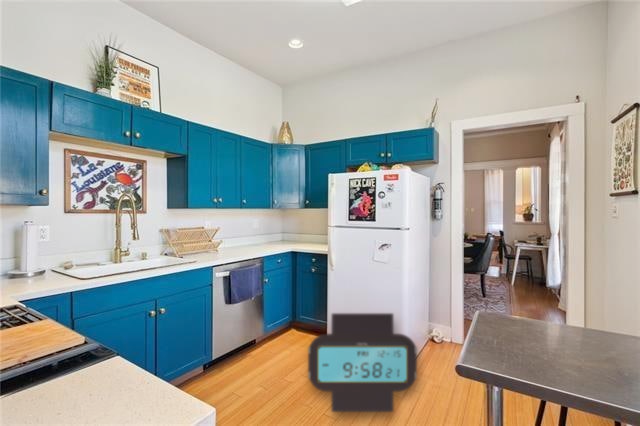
9:58
